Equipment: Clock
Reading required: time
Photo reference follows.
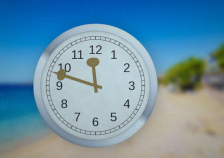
11:48
